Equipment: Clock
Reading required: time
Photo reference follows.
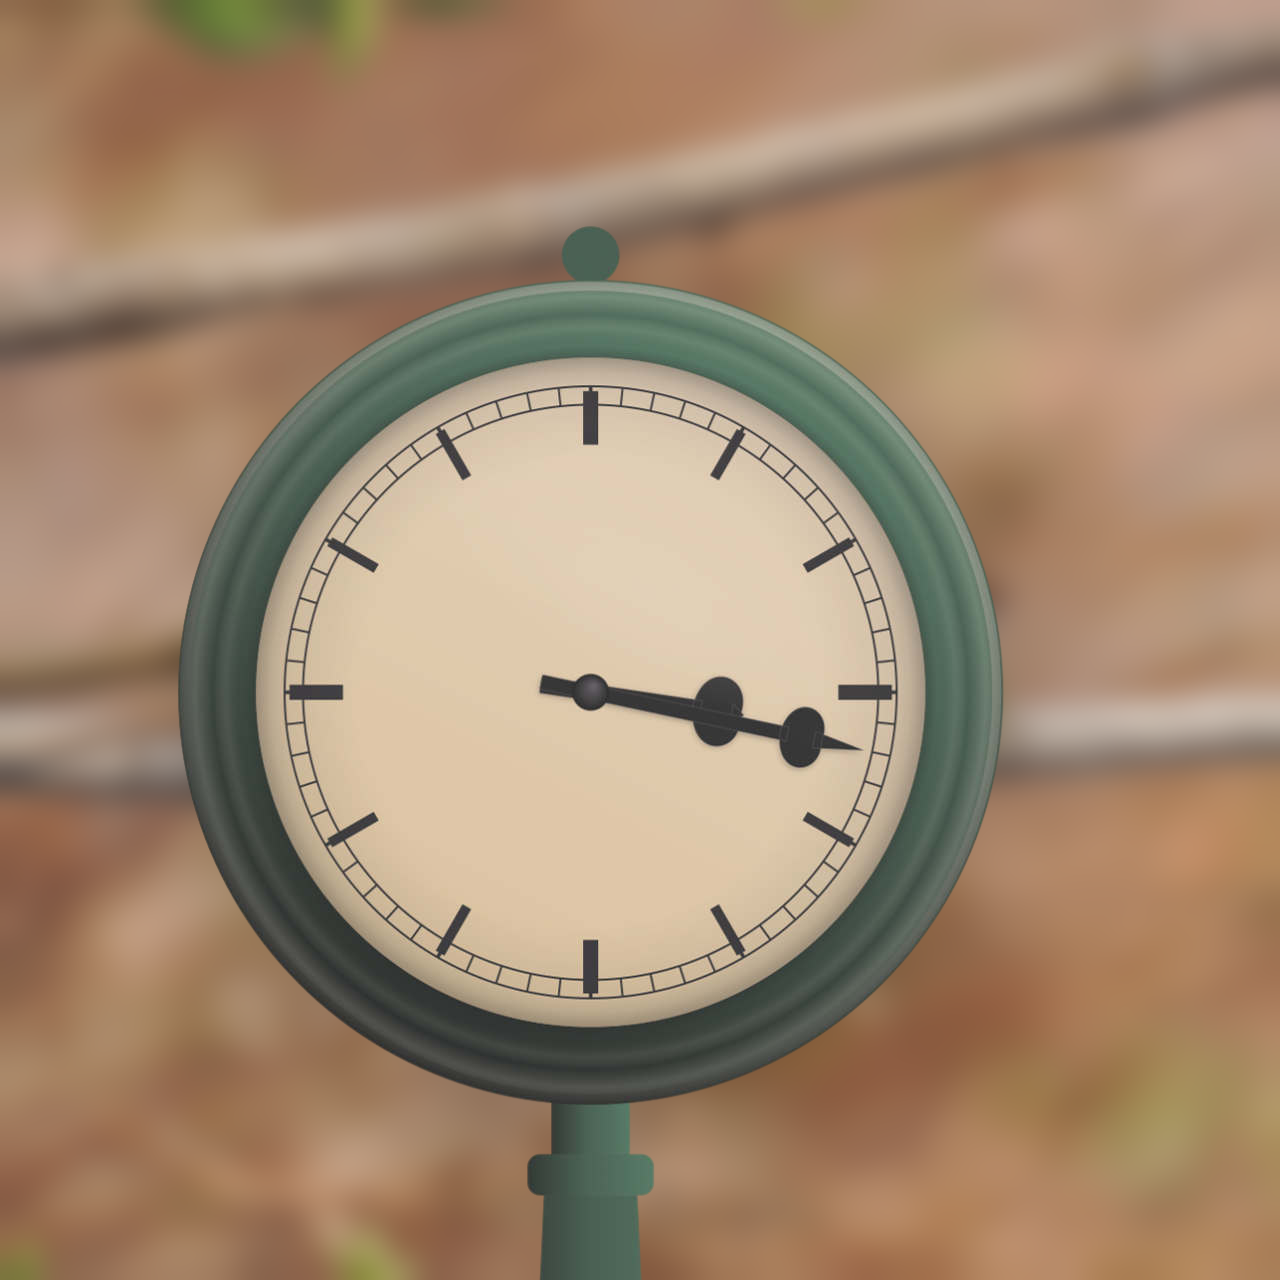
3:17
